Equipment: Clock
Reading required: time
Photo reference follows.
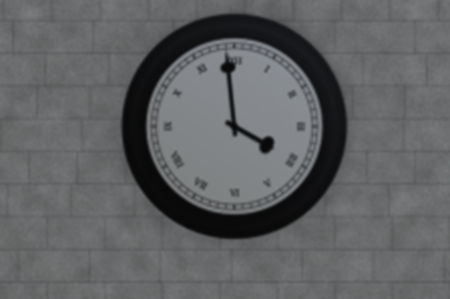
3:59
